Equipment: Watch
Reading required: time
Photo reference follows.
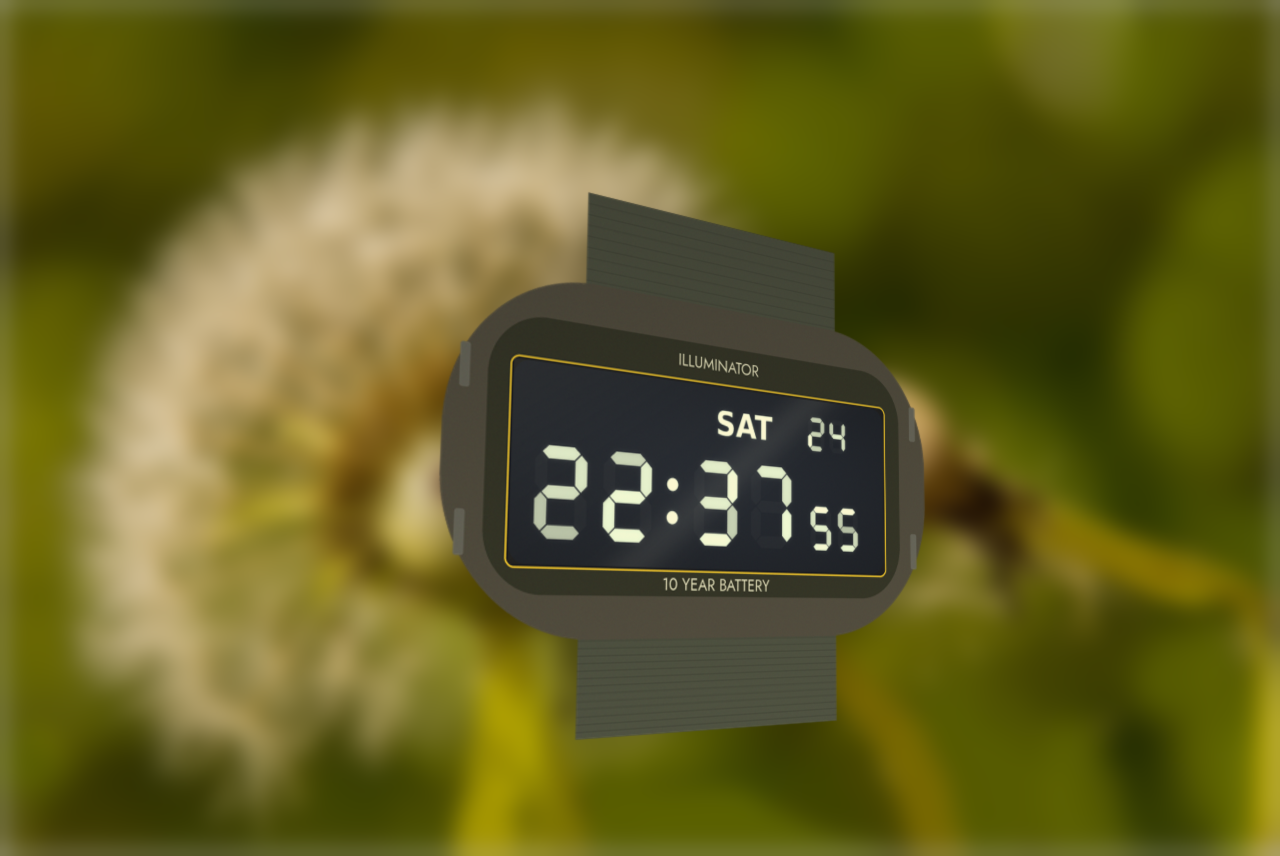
22:37:55
